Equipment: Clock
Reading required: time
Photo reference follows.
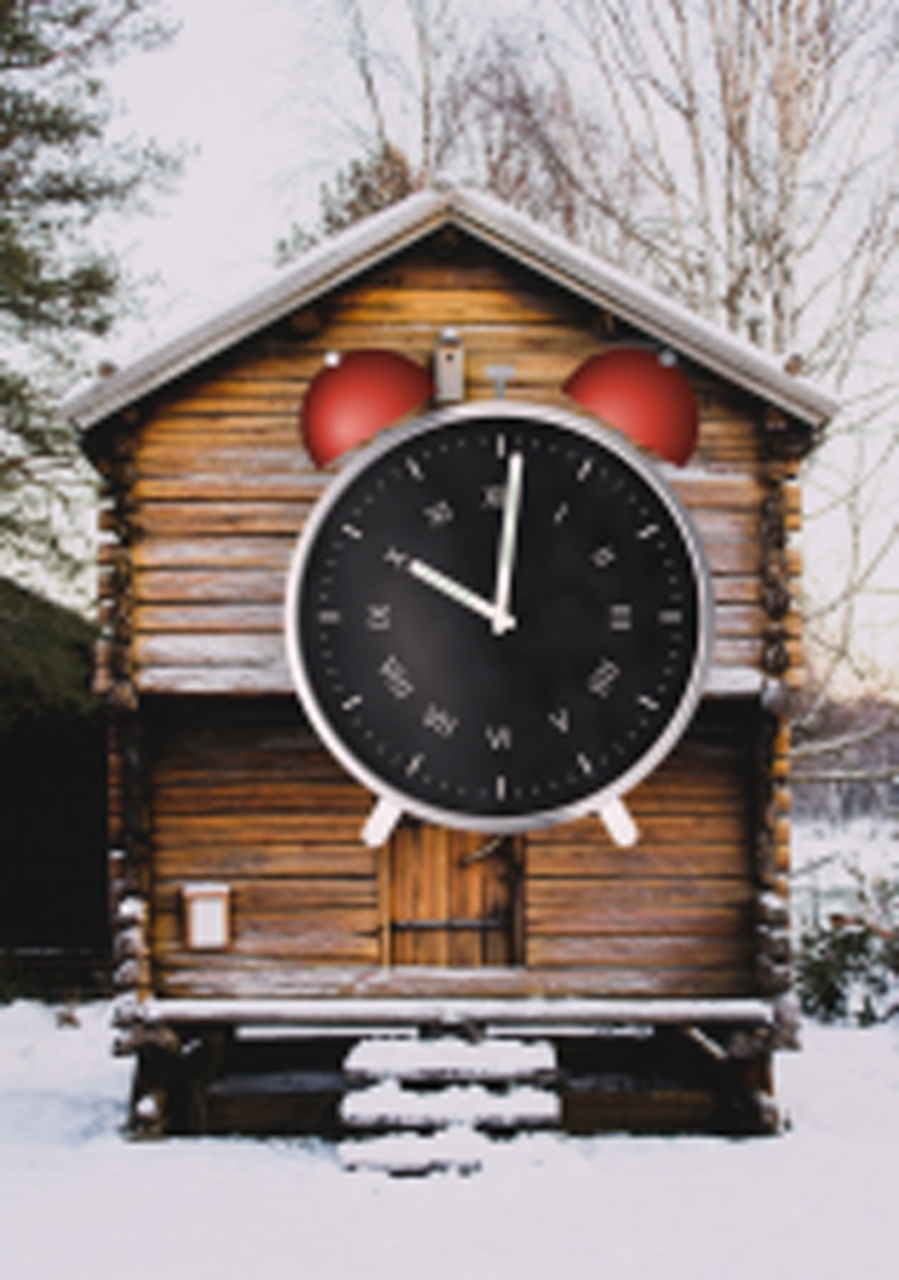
10:01
